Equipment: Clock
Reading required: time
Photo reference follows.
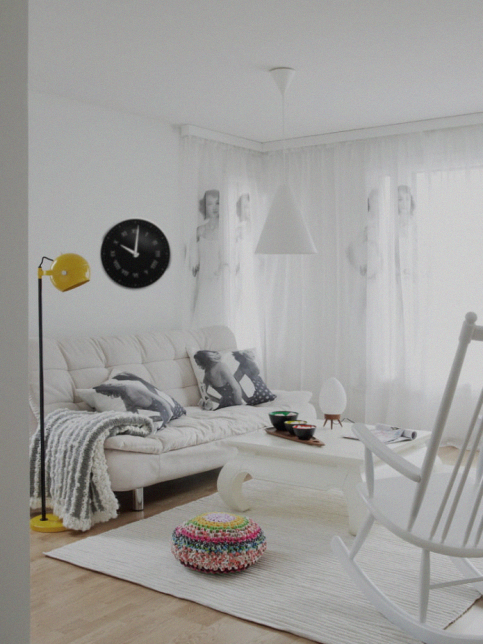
10:01
